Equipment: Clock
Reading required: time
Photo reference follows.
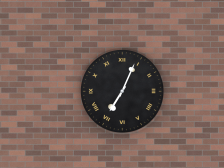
7:04
